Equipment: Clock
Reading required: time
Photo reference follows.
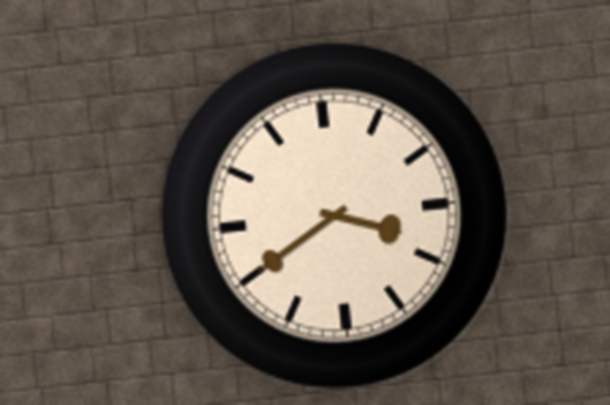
3:40
